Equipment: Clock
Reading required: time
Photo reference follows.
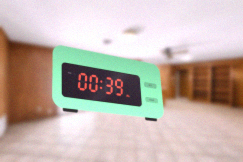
0:39
